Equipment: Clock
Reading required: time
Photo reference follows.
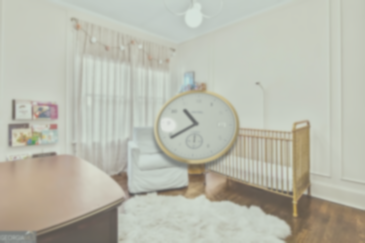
10:39
